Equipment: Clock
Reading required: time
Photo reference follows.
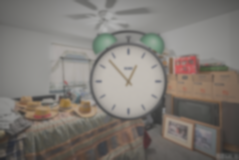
12:53
